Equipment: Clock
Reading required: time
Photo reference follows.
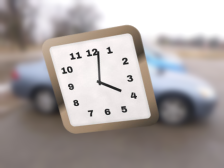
4:02
